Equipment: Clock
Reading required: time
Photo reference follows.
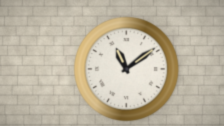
11:09
